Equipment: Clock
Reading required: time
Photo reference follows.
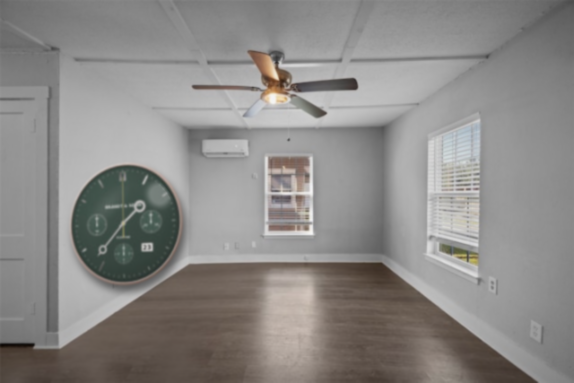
1:37
